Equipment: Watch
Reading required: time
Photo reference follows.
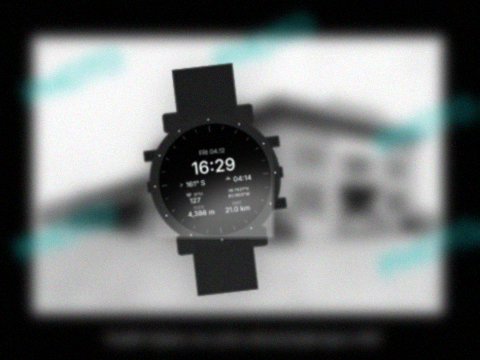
16:29
